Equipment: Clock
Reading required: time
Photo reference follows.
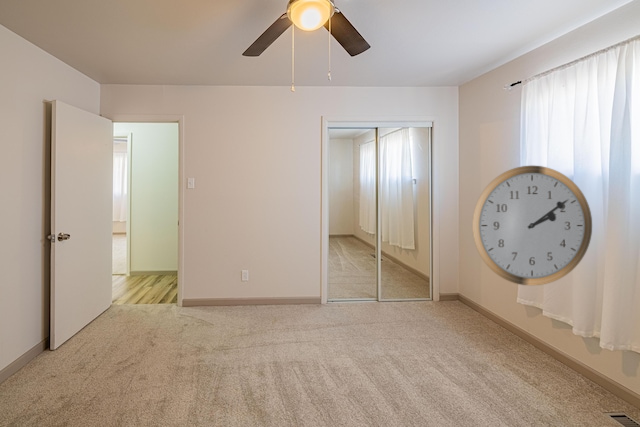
2:09
